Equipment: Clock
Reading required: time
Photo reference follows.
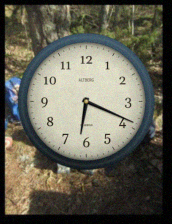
6:19
